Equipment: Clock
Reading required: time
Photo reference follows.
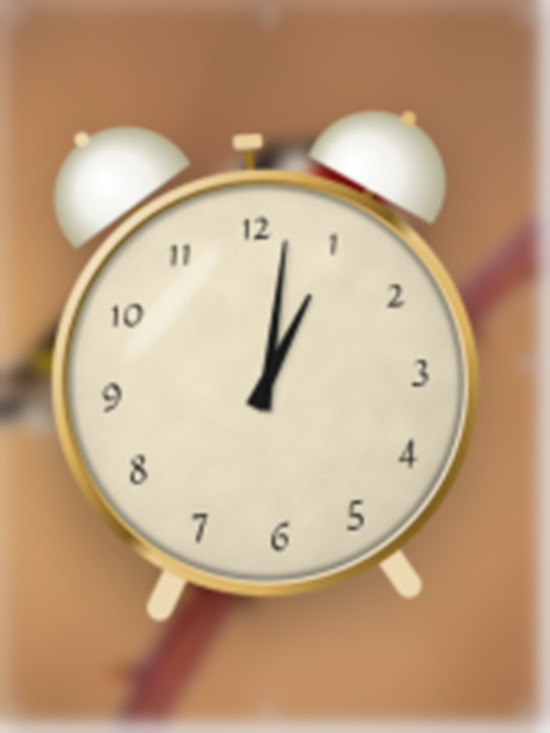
1:02
